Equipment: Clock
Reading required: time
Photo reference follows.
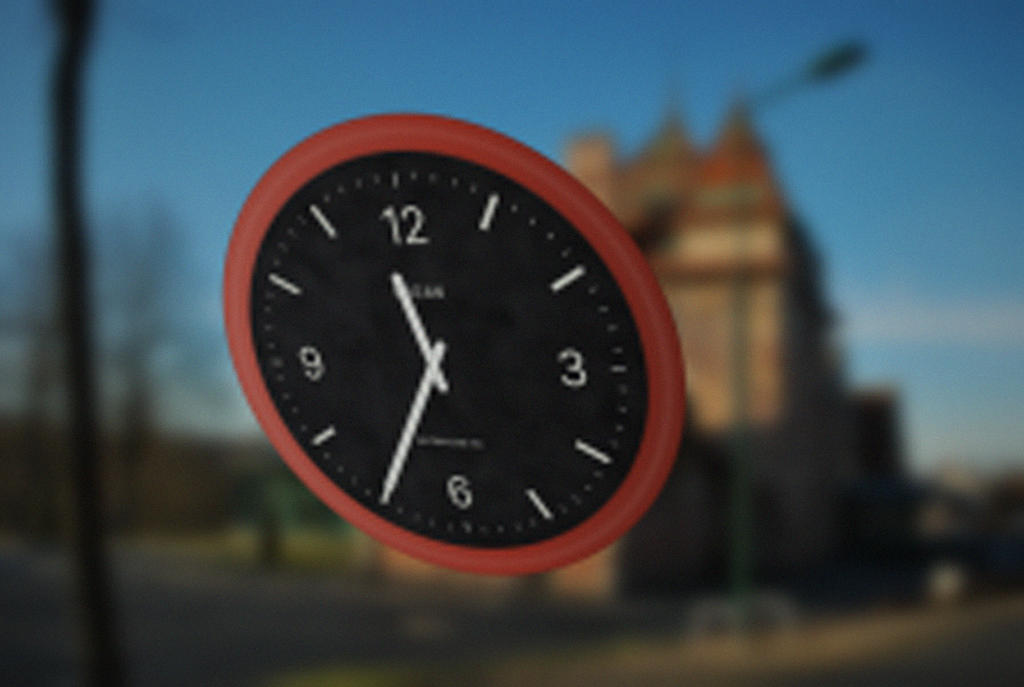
11:35
